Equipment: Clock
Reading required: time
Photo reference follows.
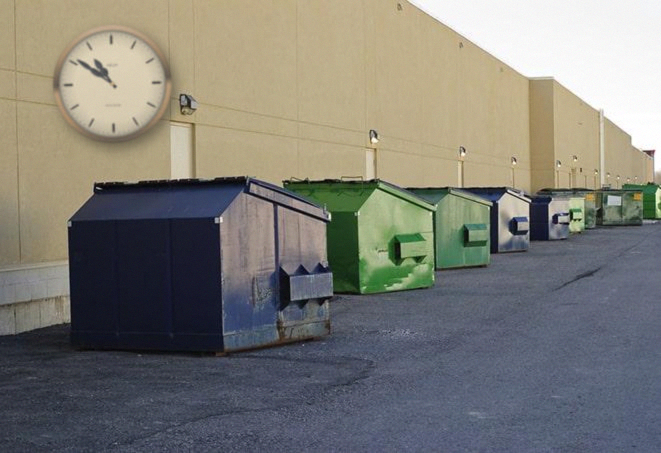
10:51
